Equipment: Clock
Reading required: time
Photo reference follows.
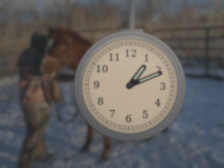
1:11
